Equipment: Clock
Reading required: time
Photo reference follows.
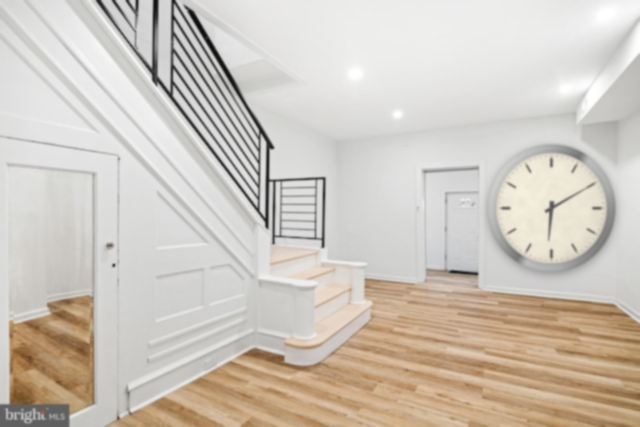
6:10
